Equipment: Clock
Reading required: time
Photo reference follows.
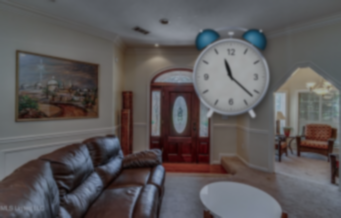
11:22
